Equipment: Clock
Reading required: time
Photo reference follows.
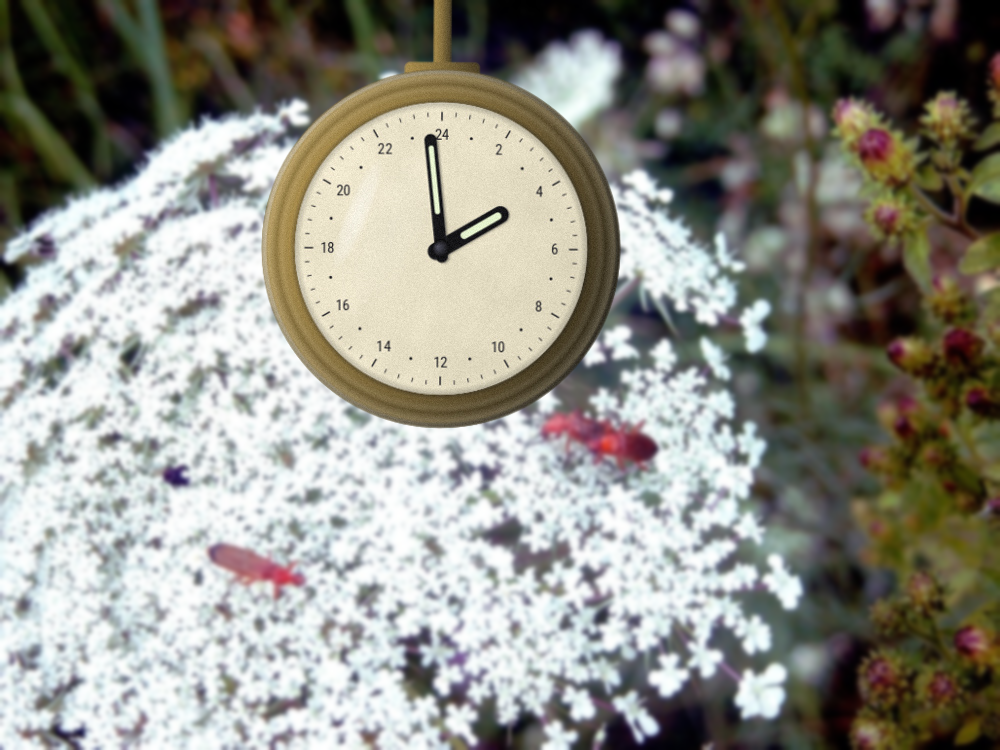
3:59
